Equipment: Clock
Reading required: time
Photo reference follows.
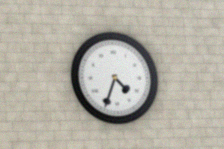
4:34
